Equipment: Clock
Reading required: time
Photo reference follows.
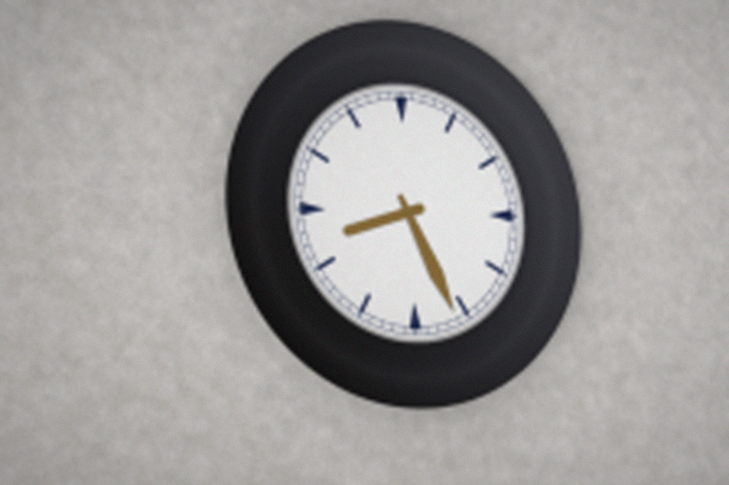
8:26
